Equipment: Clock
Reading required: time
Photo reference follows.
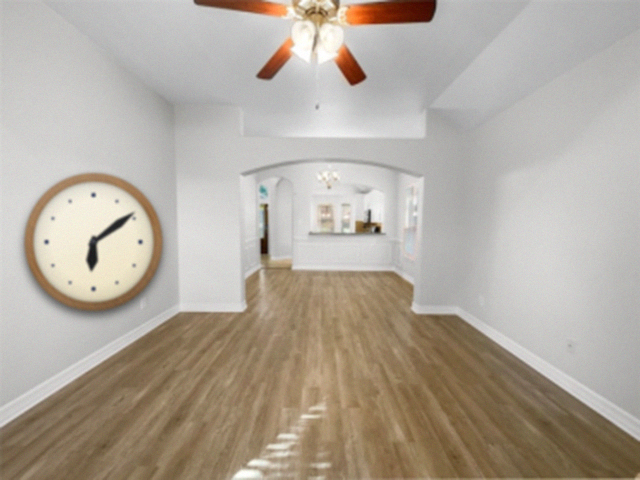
6:09
